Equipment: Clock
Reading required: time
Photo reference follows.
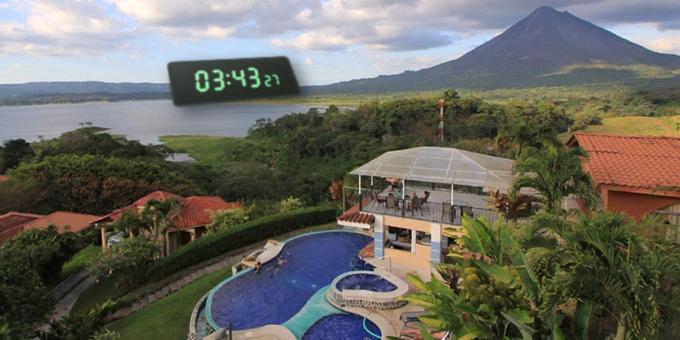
3:43:27
